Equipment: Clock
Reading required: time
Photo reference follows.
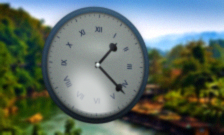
1:22
